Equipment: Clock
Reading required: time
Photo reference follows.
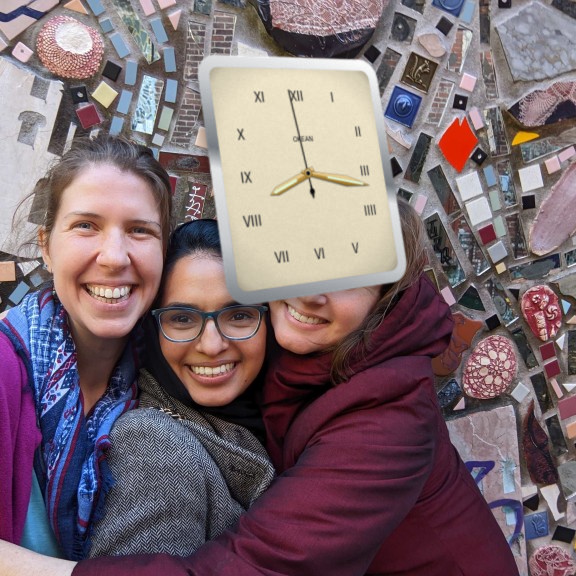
8:16:59
